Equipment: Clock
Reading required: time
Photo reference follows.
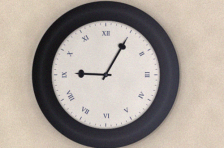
9:05
